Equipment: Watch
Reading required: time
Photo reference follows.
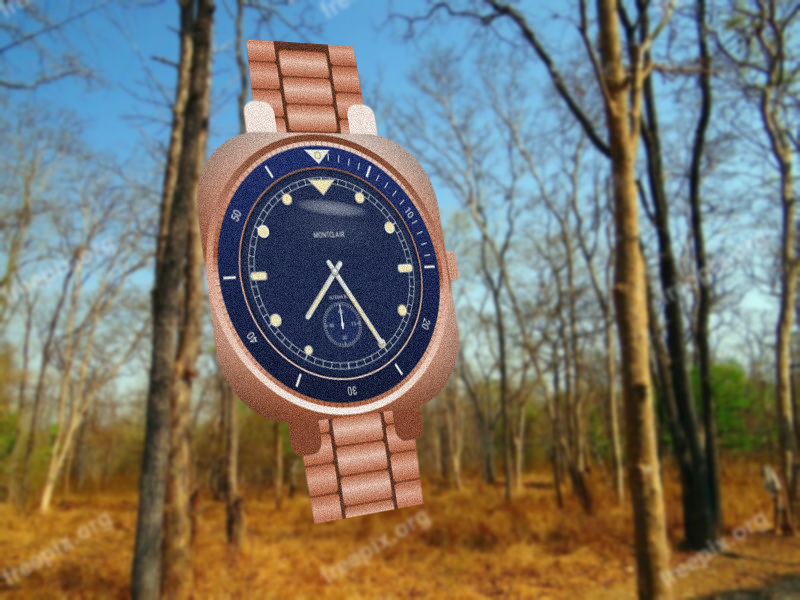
7:25
